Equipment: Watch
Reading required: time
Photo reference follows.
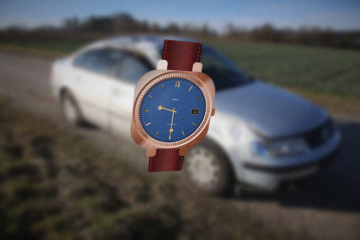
9:30
